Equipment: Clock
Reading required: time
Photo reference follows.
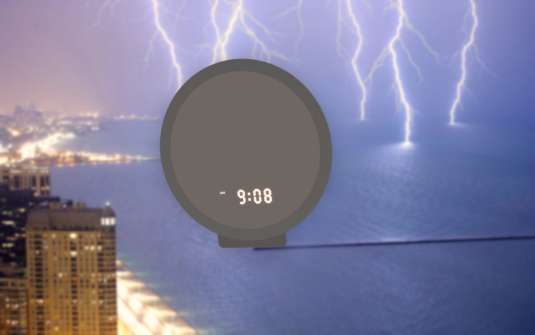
9:08
